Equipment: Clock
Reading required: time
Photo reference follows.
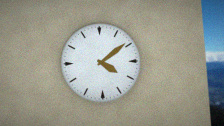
4:09
